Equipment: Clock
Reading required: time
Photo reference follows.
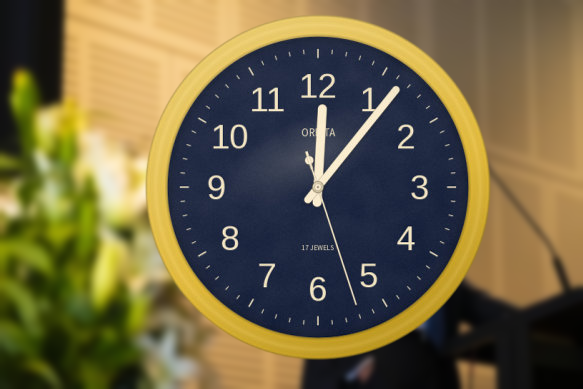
12:06:27
